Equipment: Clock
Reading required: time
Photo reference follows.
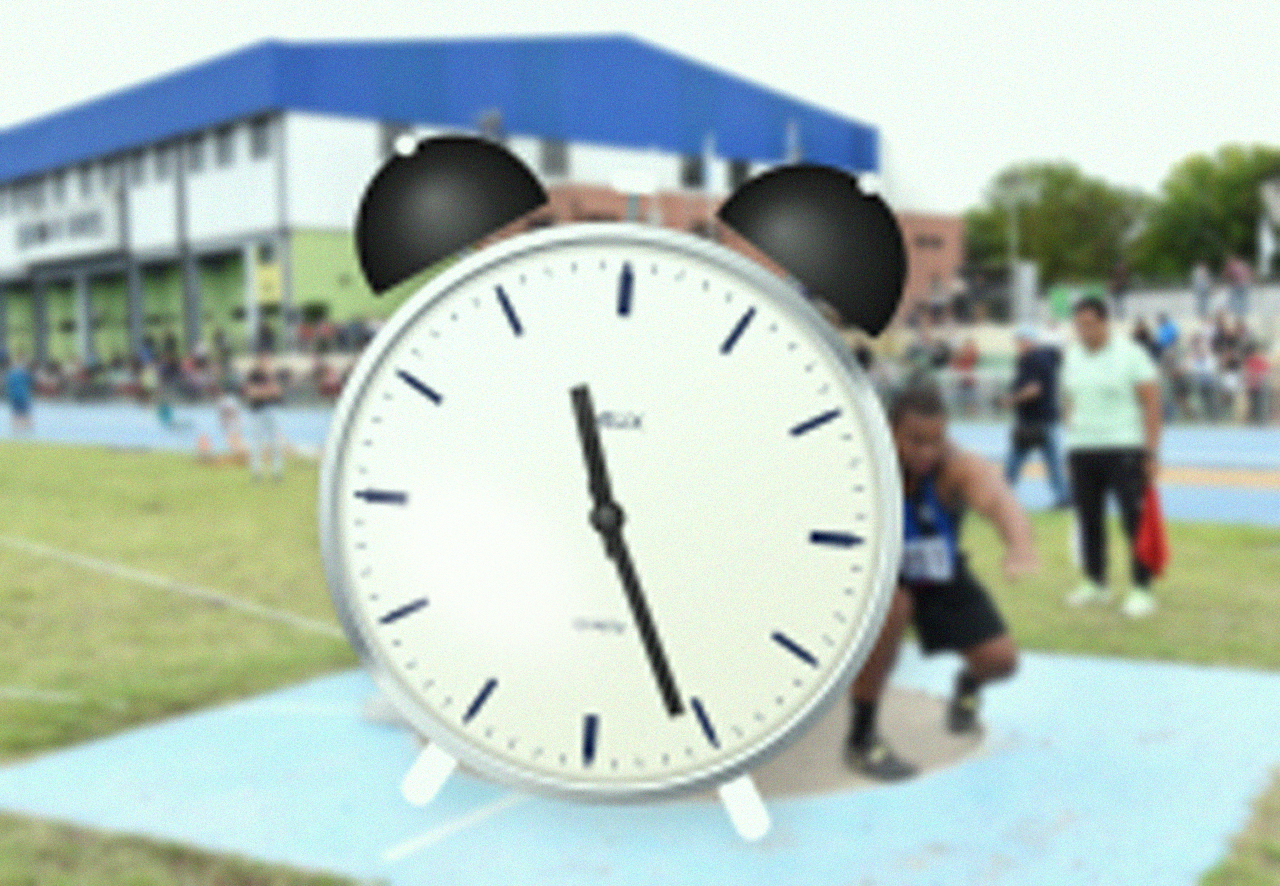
11:26
